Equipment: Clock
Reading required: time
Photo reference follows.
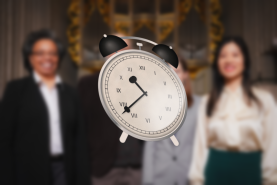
10:38
